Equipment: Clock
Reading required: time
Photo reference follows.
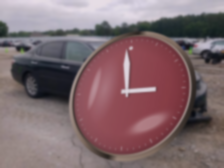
2:59
